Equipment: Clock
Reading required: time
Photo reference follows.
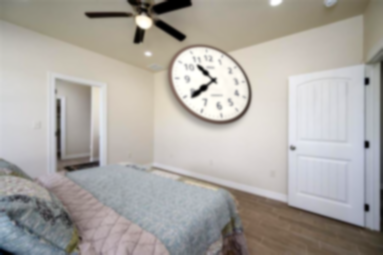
10:39
